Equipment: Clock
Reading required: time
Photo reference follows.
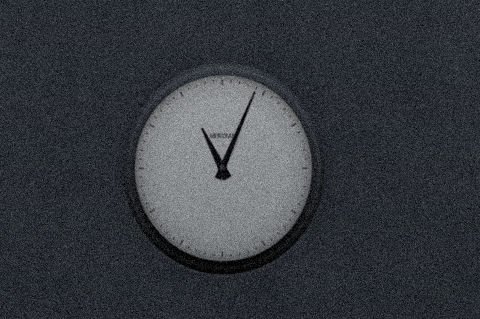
11:04
